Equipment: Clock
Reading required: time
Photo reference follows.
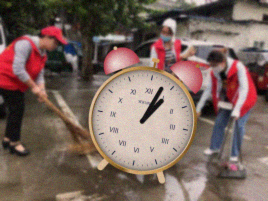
1:03
